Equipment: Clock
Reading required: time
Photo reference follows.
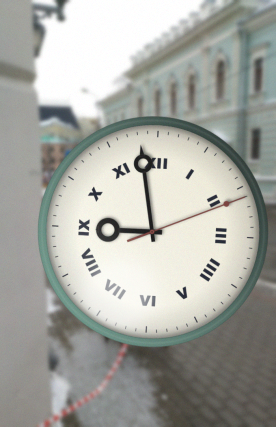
8:58:11
